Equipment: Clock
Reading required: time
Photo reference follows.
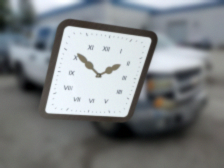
1:51
